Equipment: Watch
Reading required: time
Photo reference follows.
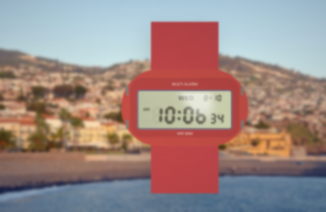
10:06:34
